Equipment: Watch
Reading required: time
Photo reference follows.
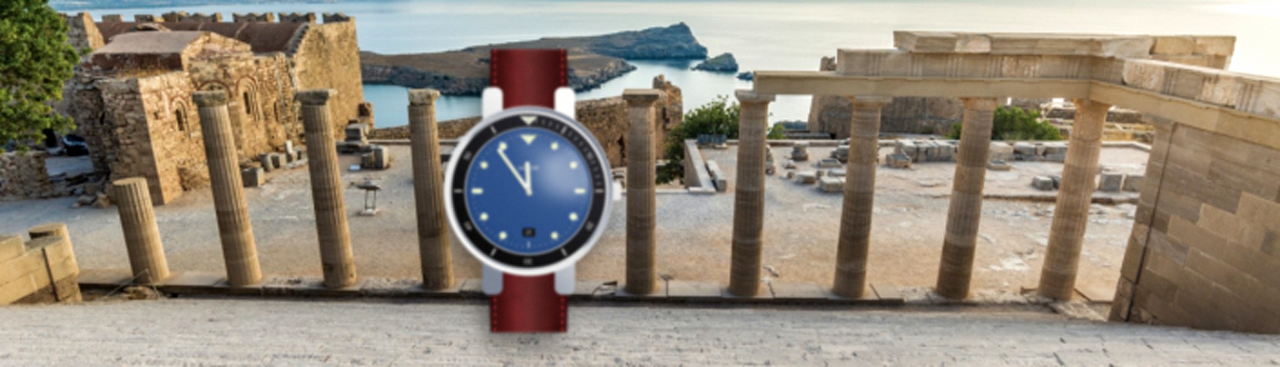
11:54
